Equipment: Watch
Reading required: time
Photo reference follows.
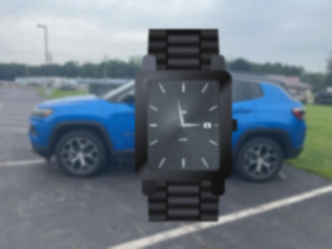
2:58
